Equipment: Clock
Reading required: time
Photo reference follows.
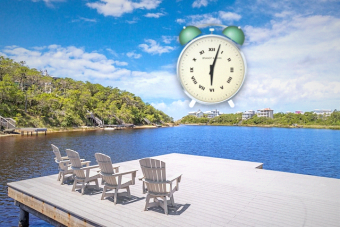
6:03
